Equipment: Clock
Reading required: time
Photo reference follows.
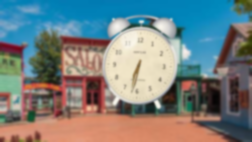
6:32
